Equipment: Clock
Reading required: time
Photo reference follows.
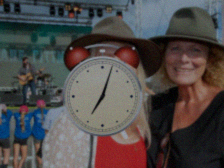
7:03
